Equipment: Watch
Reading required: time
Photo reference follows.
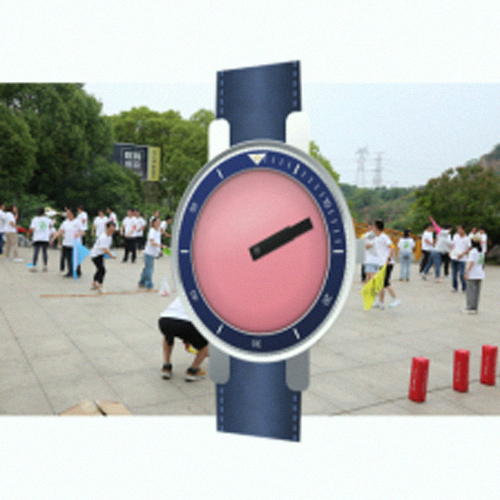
2:11
